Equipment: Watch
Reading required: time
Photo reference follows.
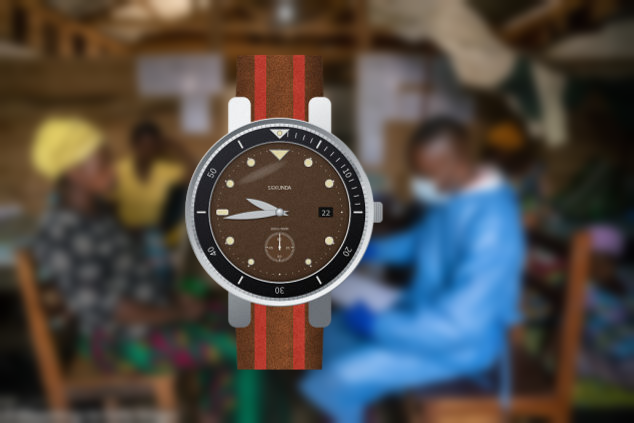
9:44
